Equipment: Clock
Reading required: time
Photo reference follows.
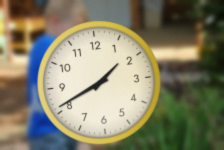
1:41
